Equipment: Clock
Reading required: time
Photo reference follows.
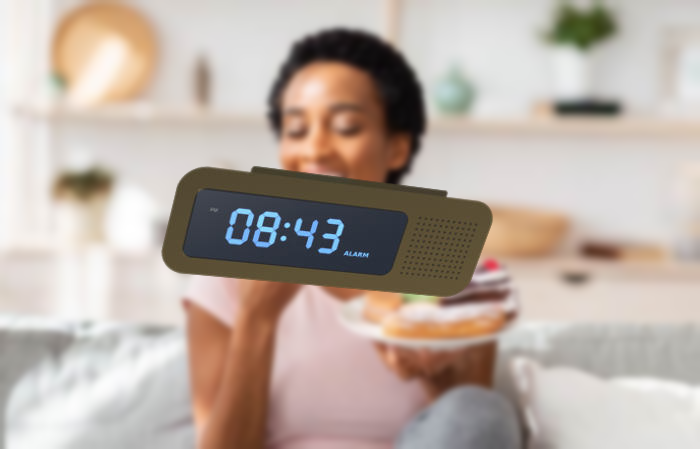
8:43
